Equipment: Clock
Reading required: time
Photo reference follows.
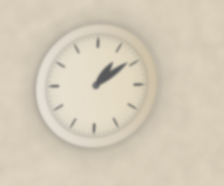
1:09
